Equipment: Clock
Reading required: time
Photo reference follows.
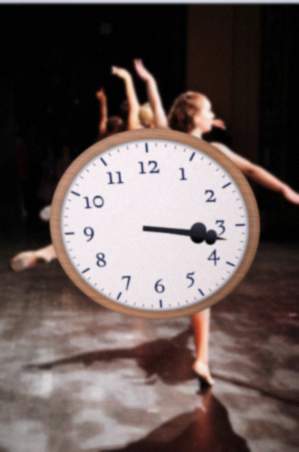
3:17
